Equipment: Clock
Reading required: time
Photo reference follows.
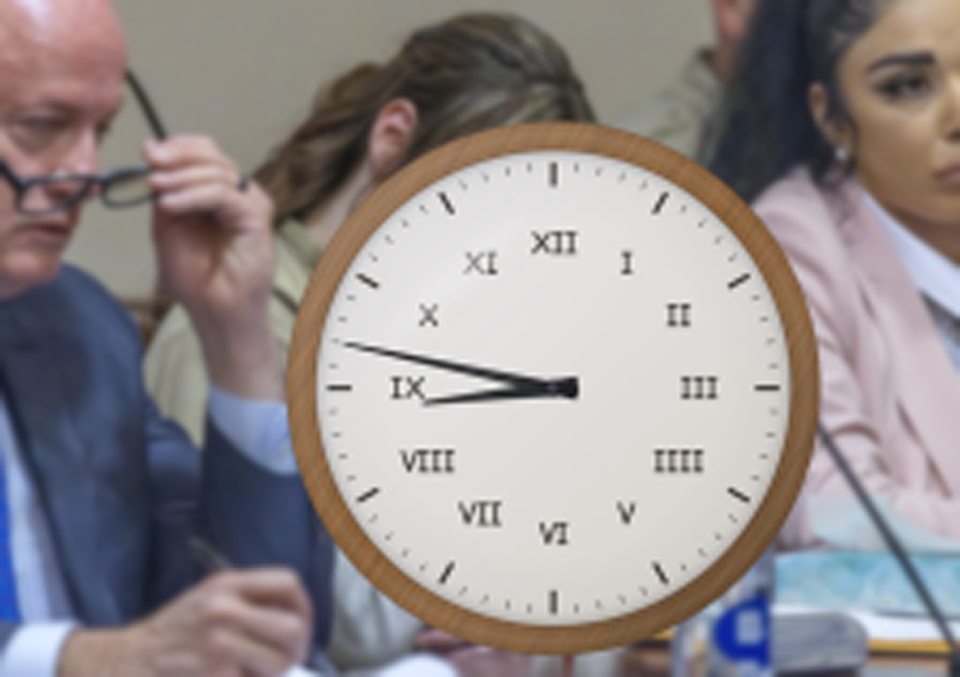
8:47
